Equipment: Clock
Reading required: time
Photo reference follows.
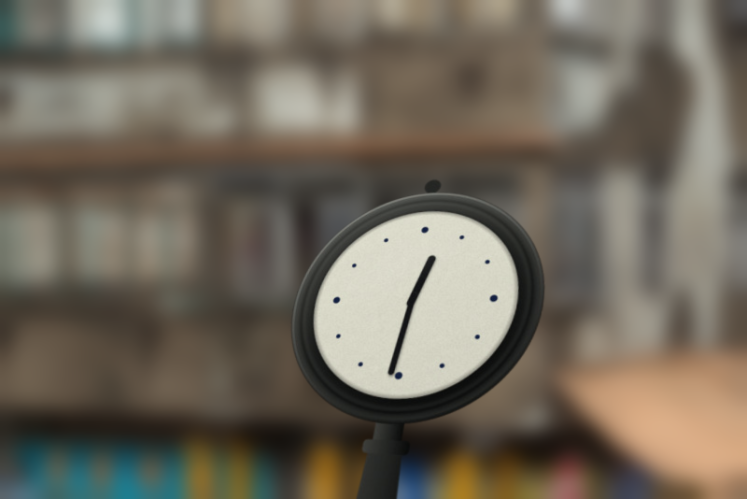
12:31
